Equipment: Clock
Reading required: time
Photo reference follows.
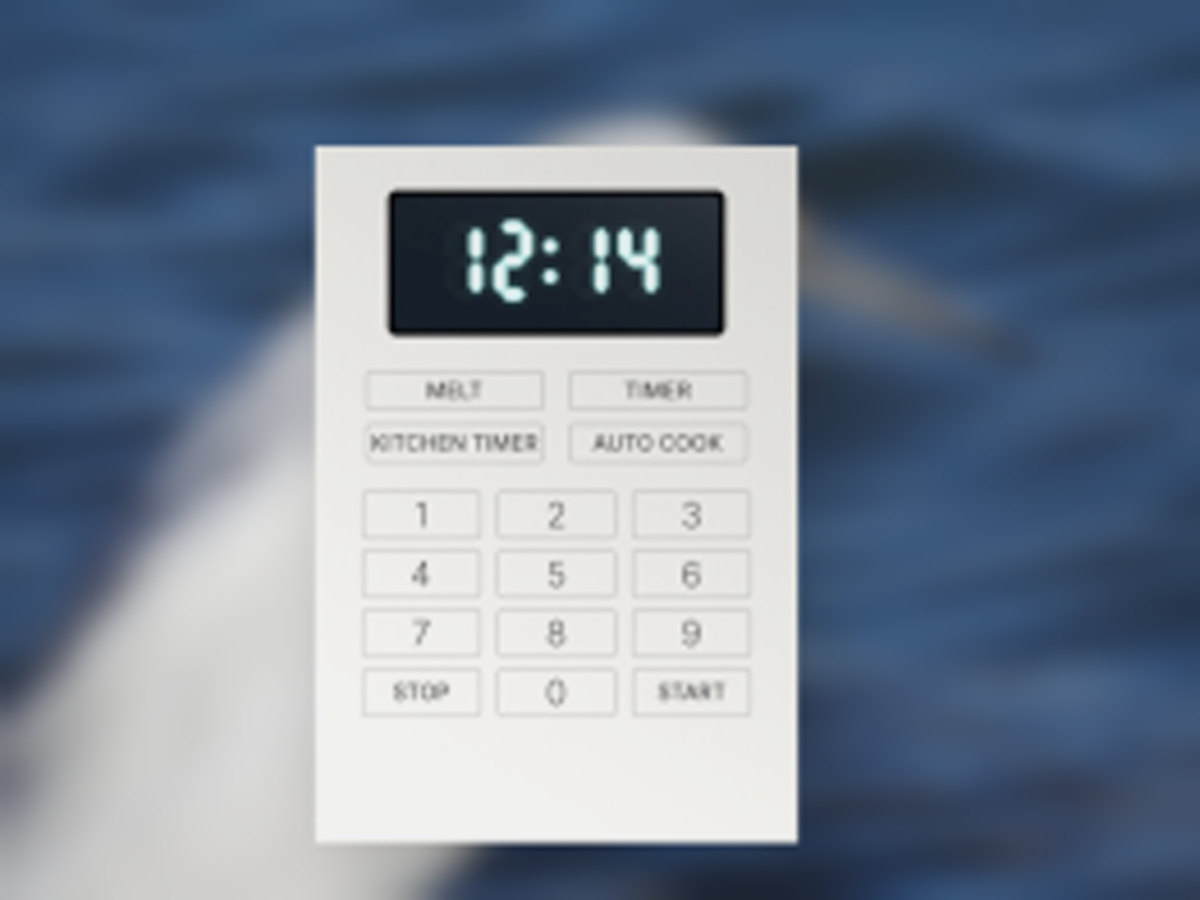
12:14
